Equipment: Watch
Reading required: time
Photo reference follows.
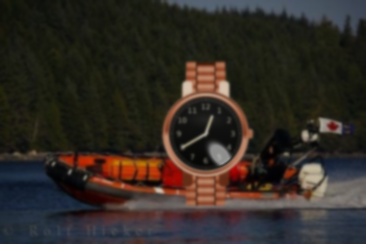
12:40
